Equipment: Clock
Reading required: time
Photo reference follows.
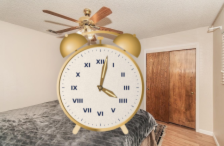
4:02
